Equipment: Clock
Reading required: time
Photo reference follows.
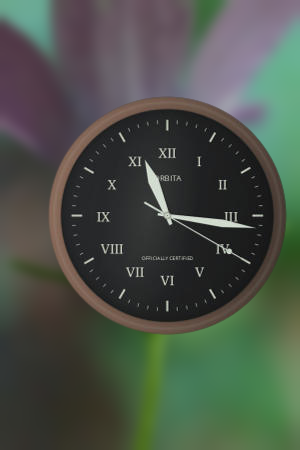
11:16:20
